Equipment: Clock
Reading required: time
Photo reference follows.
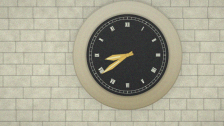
8:39
